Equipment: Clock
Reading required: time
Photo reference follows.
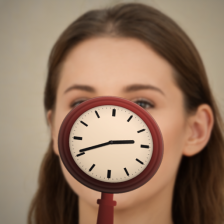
2:41
